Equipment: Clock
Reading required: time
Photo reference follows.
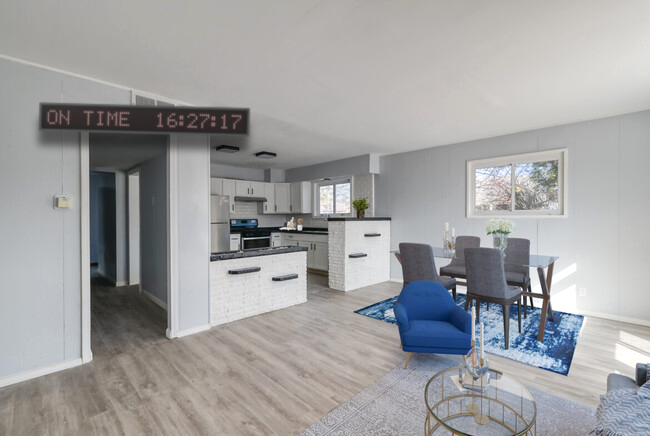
16:27:17
